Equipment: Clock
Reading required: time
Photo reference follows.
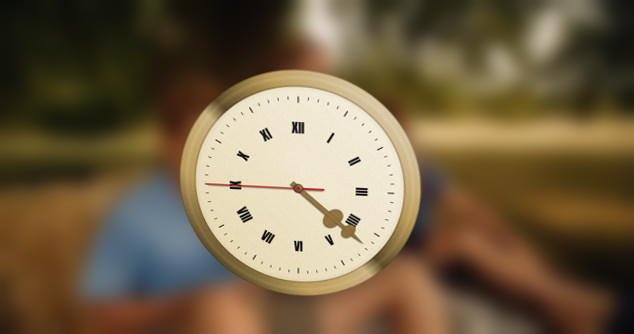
4:21:45
